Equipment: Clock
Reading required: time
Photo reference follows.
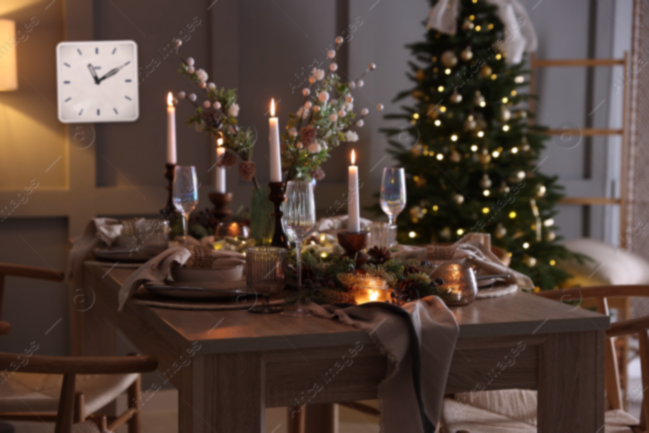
11:10
